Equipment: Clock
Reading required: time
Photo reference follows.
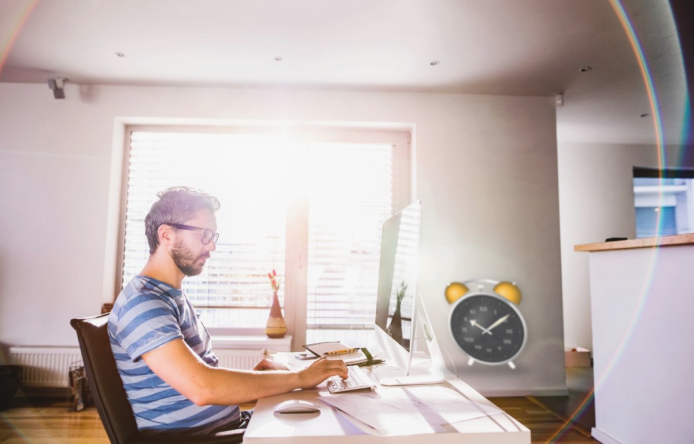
10:09
